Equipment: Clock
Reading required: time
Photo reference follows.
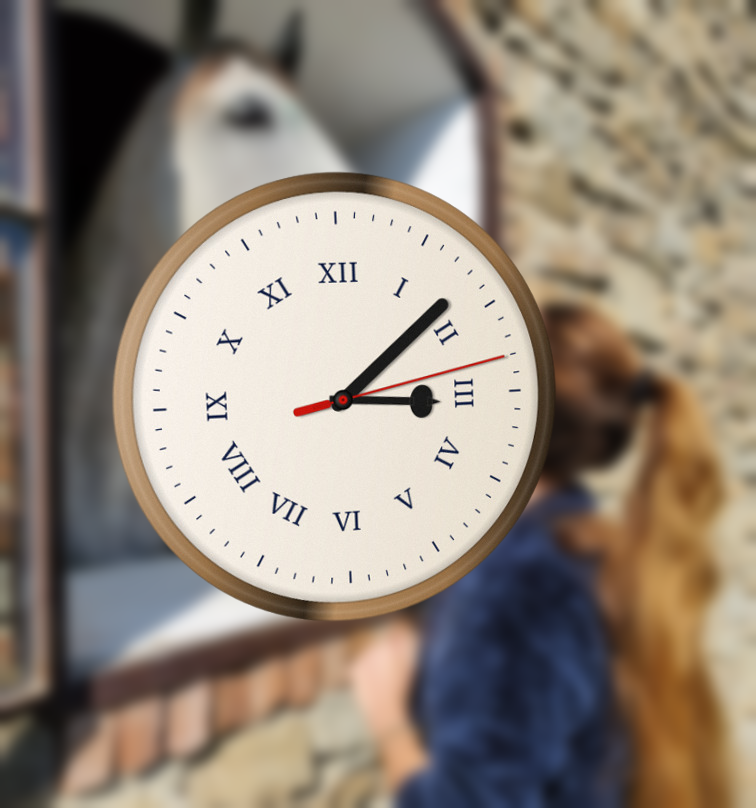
3:08:13
